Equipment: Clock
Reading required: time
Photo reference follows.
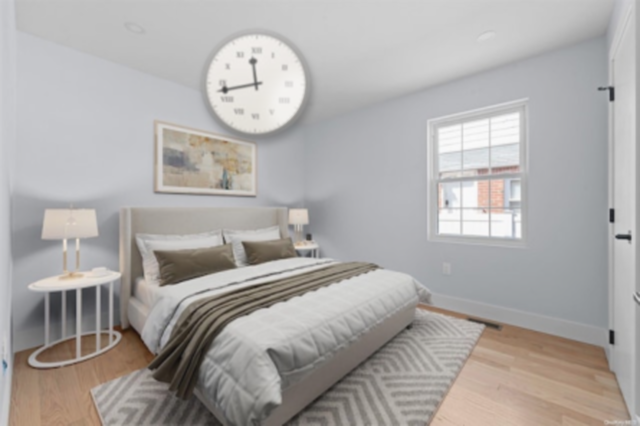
11:43
